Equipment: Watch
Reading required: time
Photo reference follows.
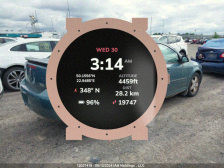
3:14
